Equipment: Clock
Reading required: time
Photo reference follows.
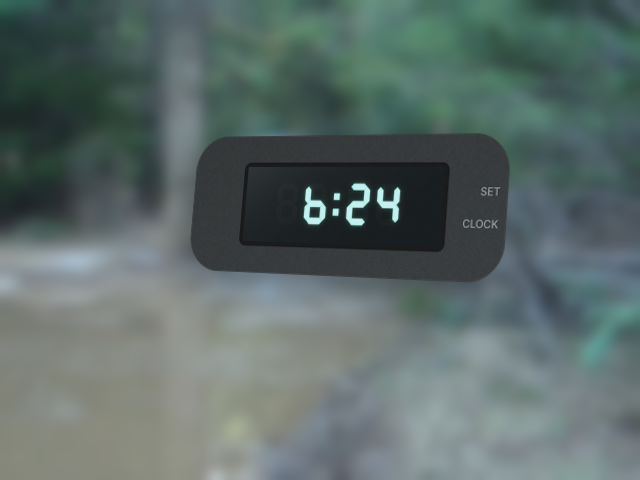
6:24
